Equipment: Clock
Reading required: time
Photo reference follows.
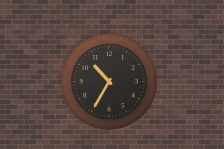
10:35
